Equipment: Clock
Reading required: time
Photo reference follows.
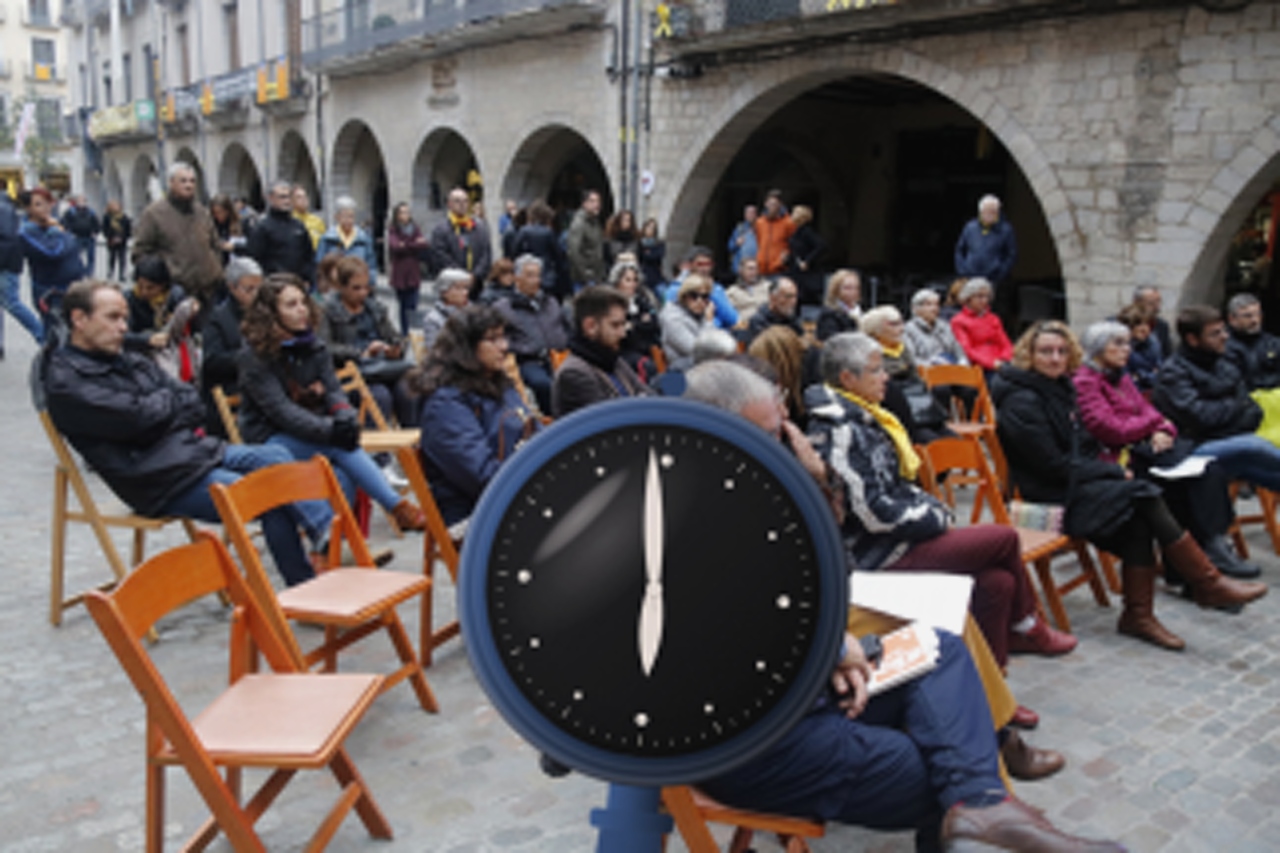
5:59
